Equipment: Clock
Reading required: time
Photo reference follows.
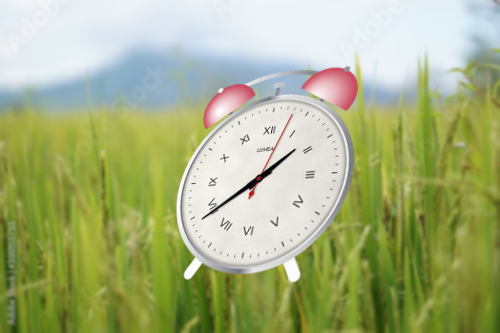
1:39:03
